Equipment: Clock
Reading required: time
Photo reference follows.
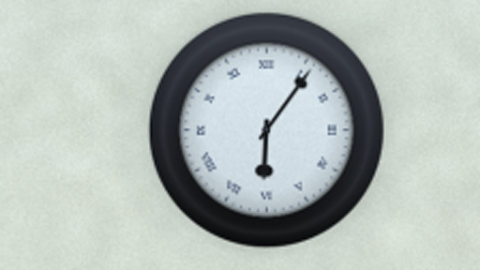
6:06
